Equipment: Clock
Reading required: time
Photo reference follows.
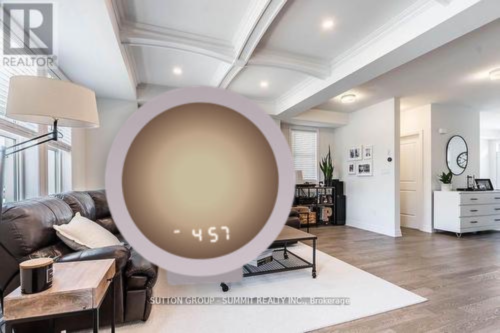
4:57
